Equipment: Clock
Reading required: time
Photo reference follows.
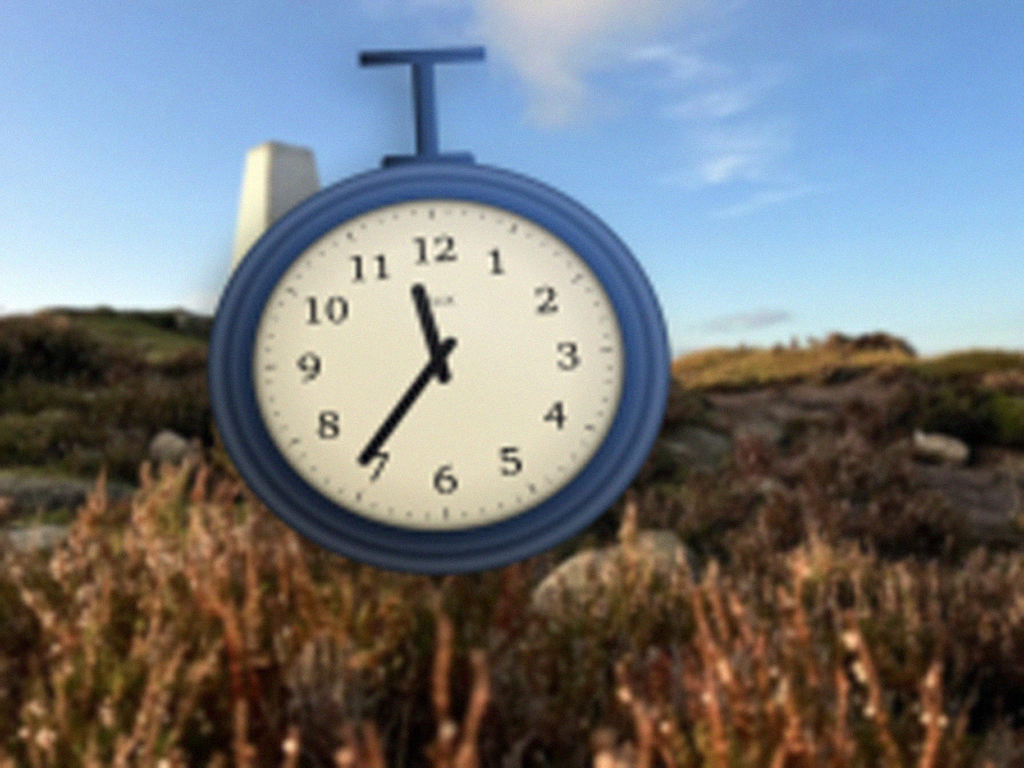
11:36
